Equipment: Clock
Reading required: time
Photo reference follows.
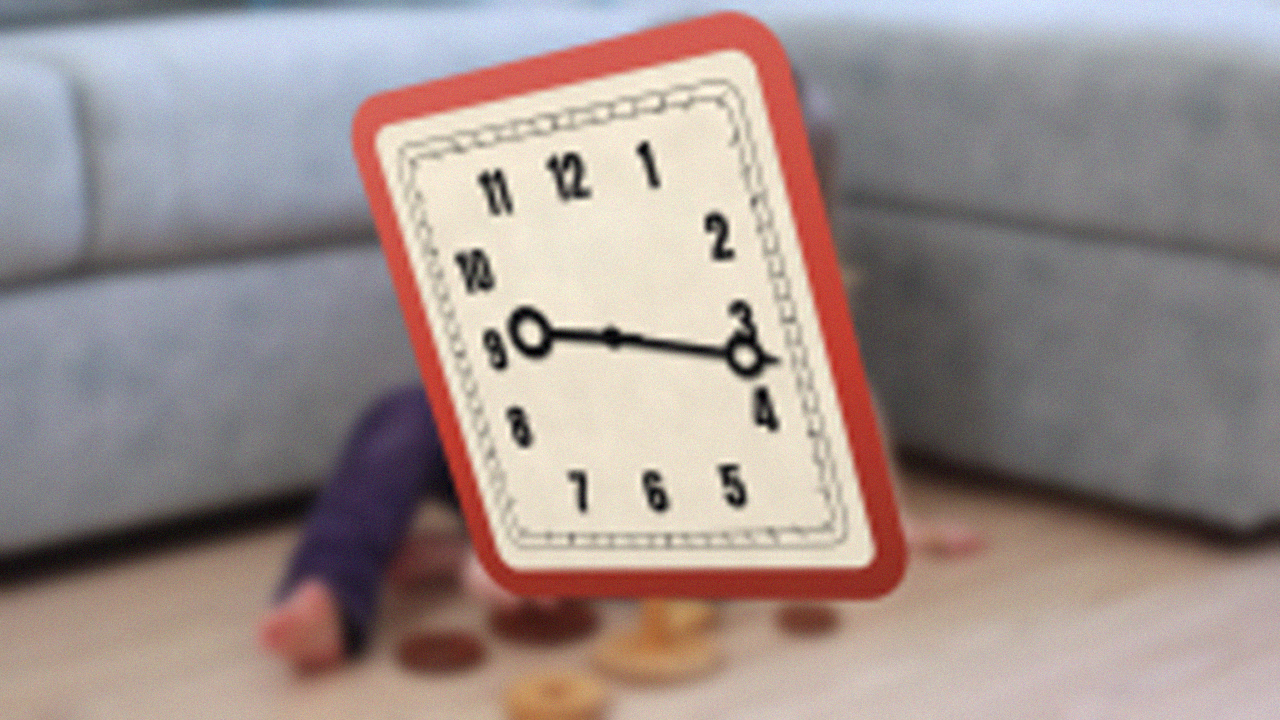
9:17
